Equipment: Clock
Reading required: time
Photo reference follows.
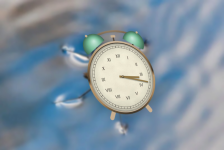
3:18
